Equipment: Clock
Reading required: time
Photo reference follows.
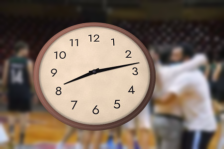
8:13
